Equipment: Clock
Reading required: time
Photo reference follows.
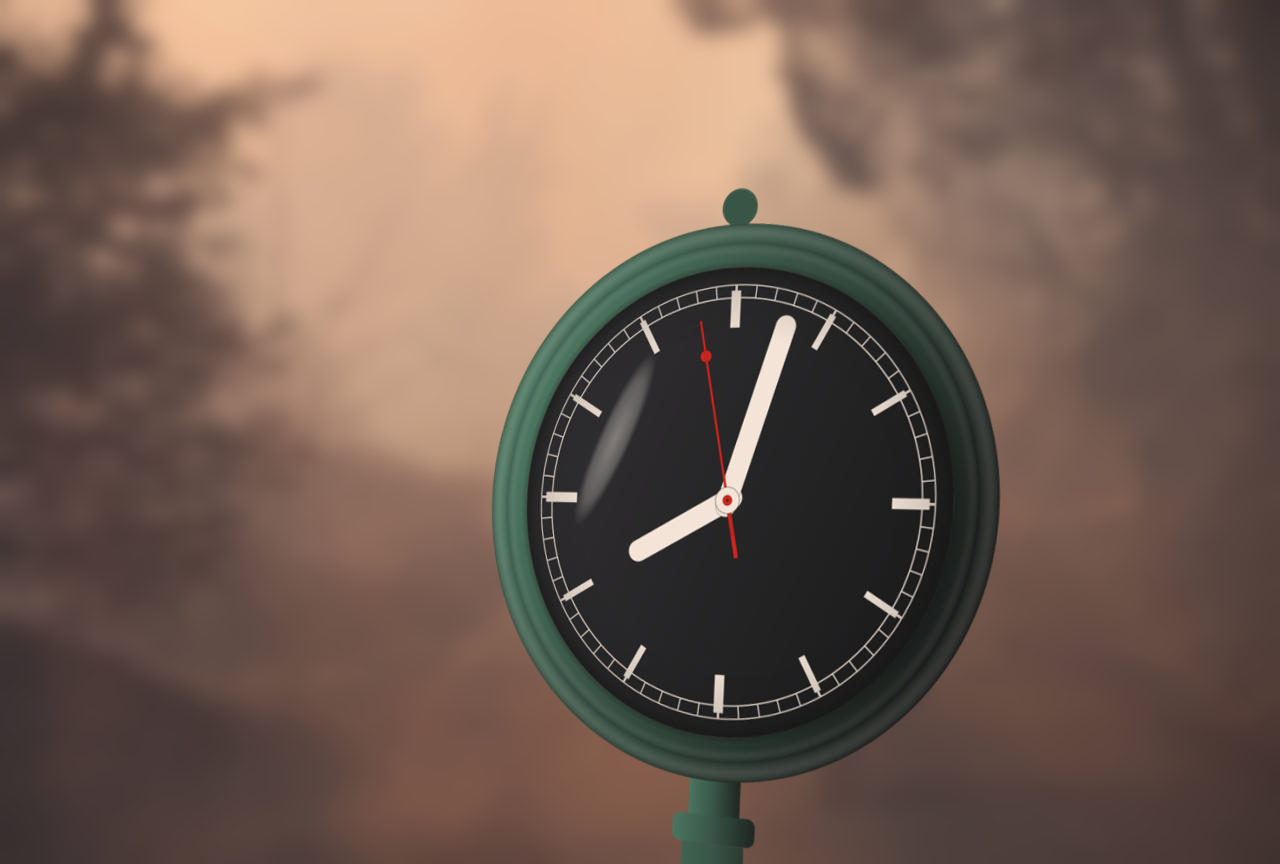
8:02:58
